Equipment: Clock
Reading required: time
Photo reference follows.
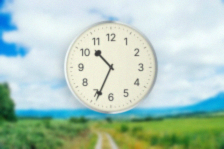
10:34
